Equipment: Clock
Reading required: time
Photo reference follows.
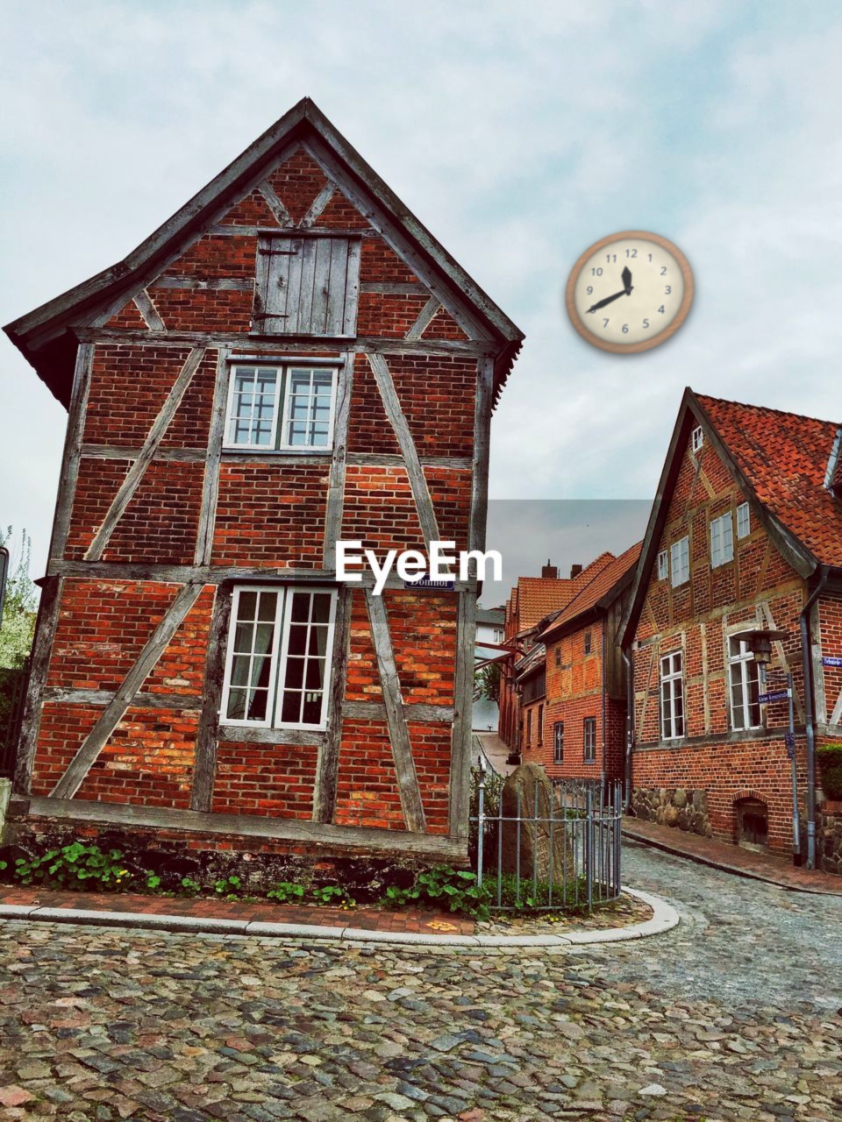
11:40
